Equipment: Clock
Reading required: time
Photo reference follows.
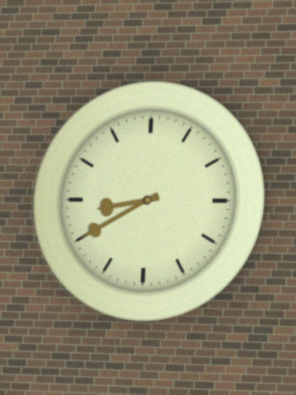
8:40
